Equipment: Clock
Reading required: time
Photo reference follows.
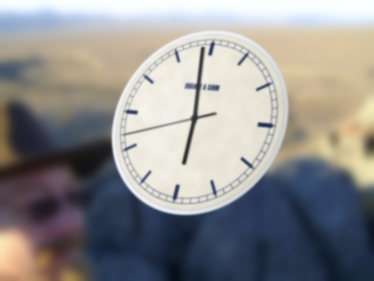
5:58:42
